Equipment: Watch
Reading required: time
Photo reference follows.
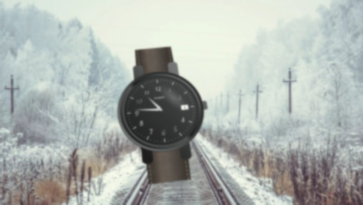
10:46
